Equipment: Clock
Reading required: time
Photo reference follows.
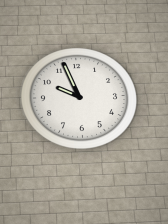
9:57
